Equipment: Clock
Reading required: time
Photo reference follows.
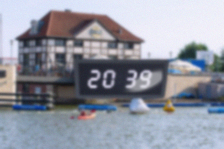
20:39
